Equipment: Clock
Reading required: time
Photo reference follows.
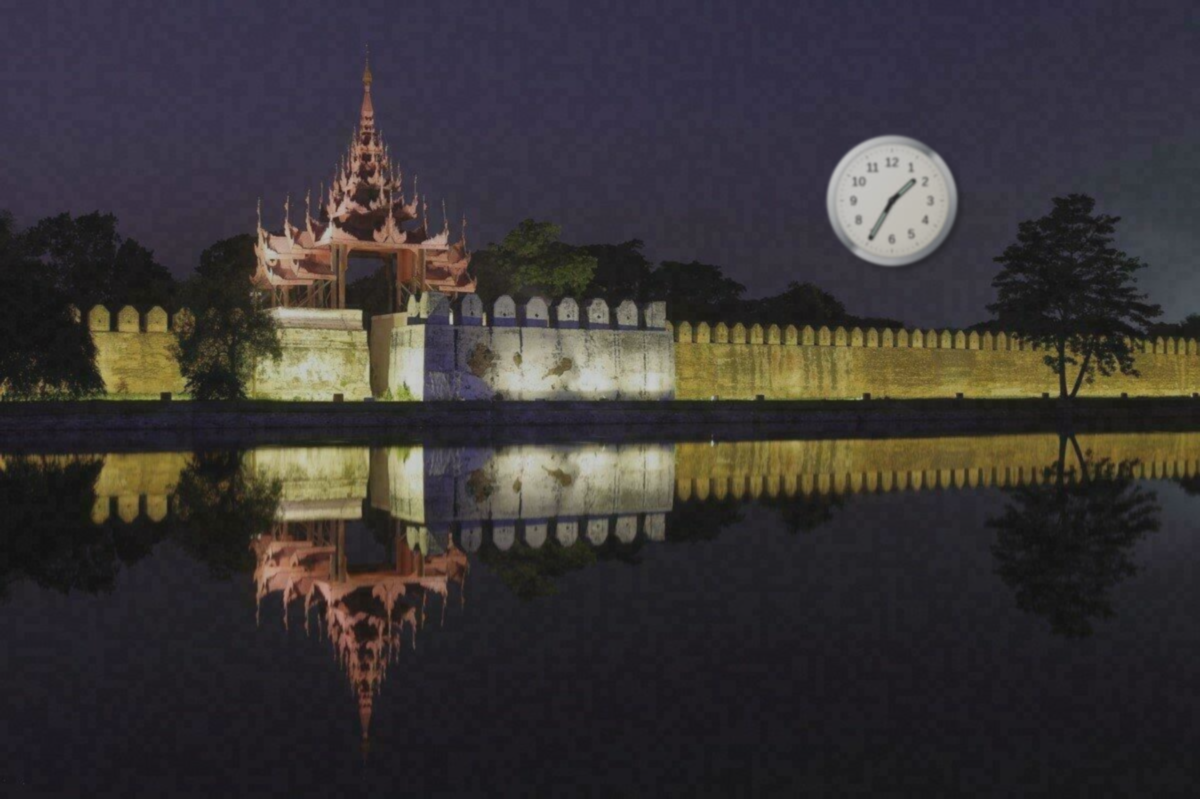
1:35
